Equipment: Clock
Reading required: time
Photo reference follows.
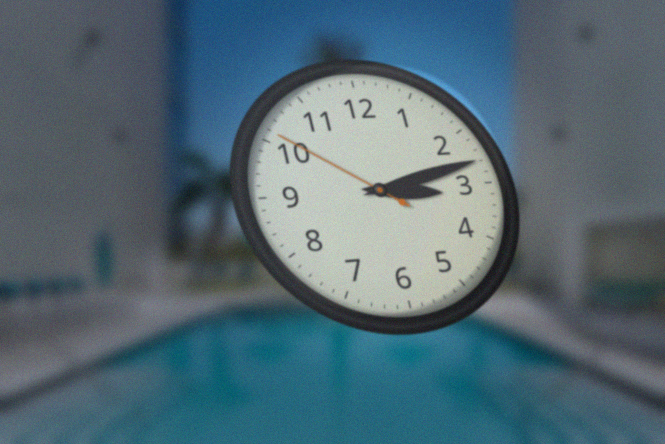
3:12:51
